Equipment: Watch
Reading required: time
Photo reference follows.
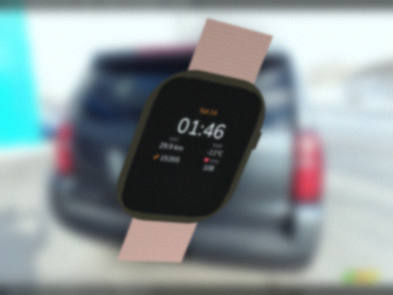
1:46
